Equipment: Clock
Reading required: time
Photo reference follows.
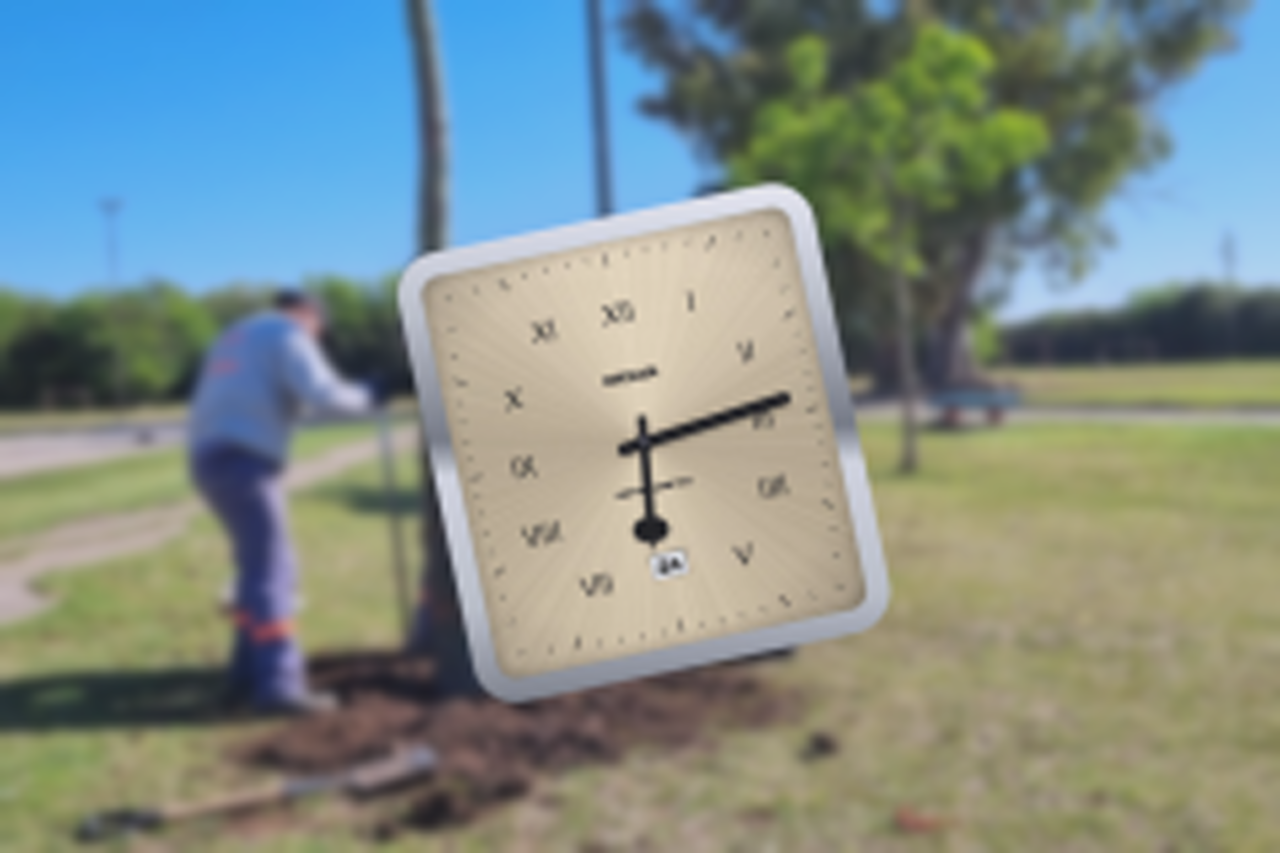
6:14
